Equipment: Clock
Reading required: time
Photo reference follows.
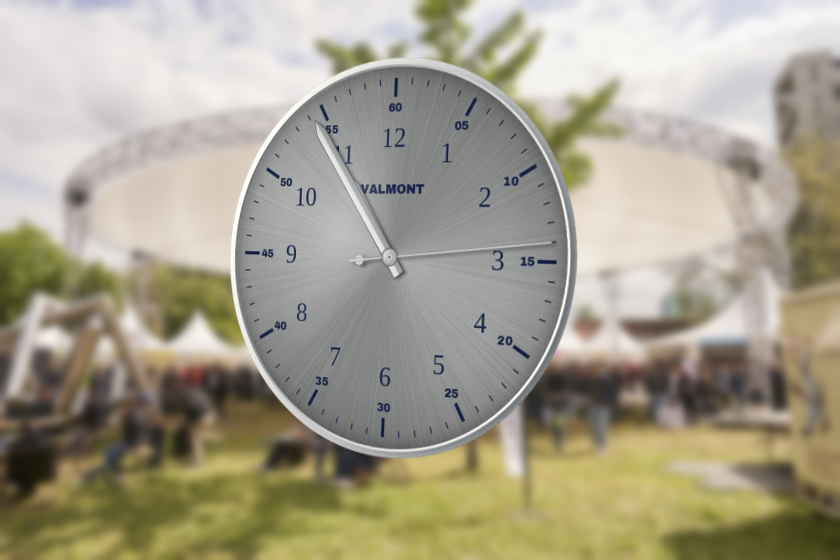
10:54:14
